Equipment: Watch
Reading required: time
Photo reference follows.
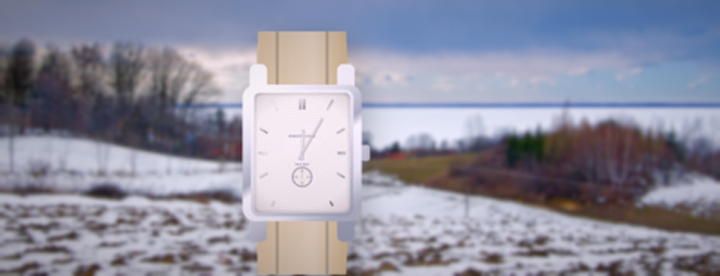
12:05
